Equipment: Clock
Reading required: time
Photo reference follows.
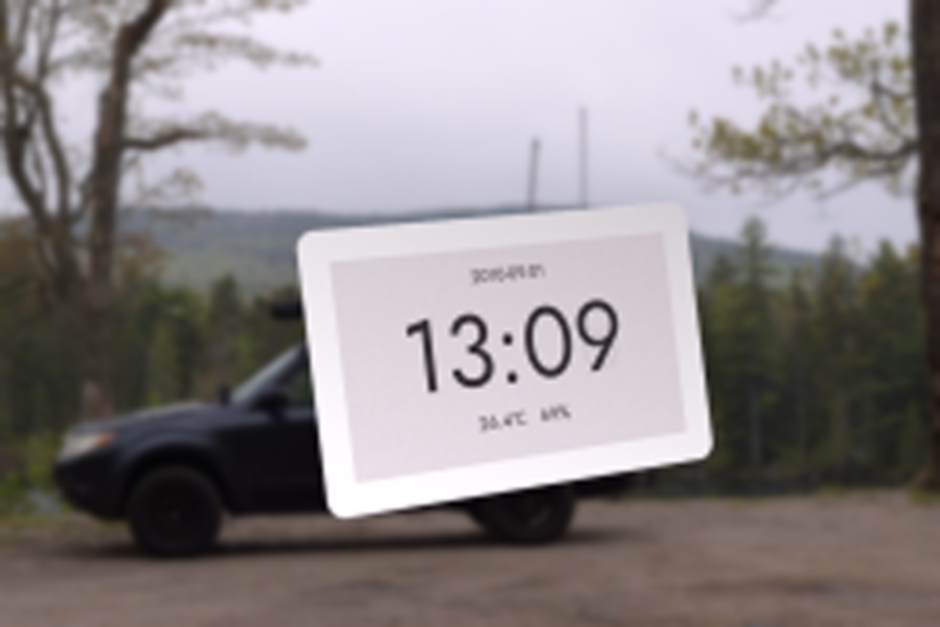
13:09
